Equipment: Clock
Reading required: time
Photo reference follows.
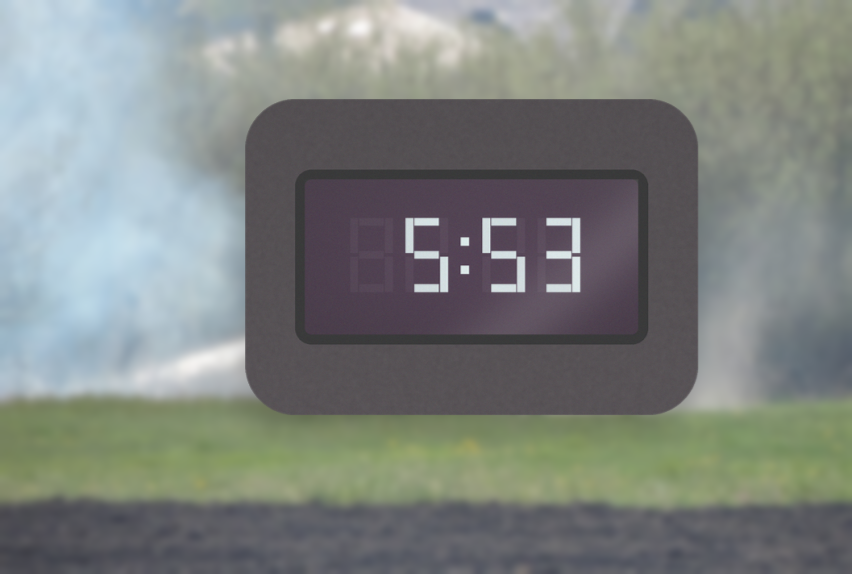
5:53
